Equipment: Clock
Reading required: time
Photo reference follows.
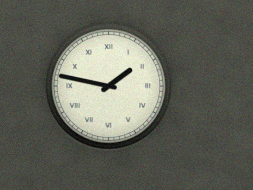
1:47
